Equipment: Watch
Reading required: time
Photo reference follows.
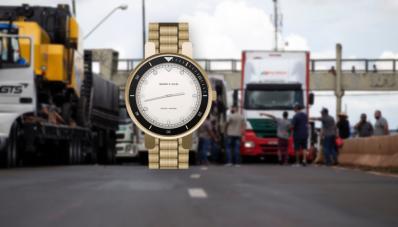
2:43
